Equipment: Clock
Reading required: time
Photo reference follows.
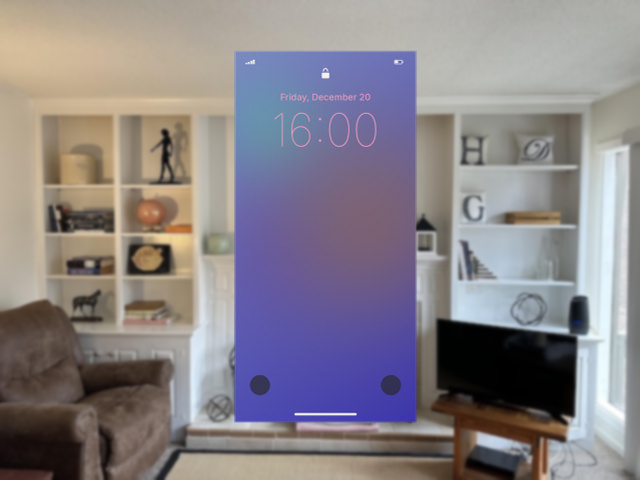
16:00
